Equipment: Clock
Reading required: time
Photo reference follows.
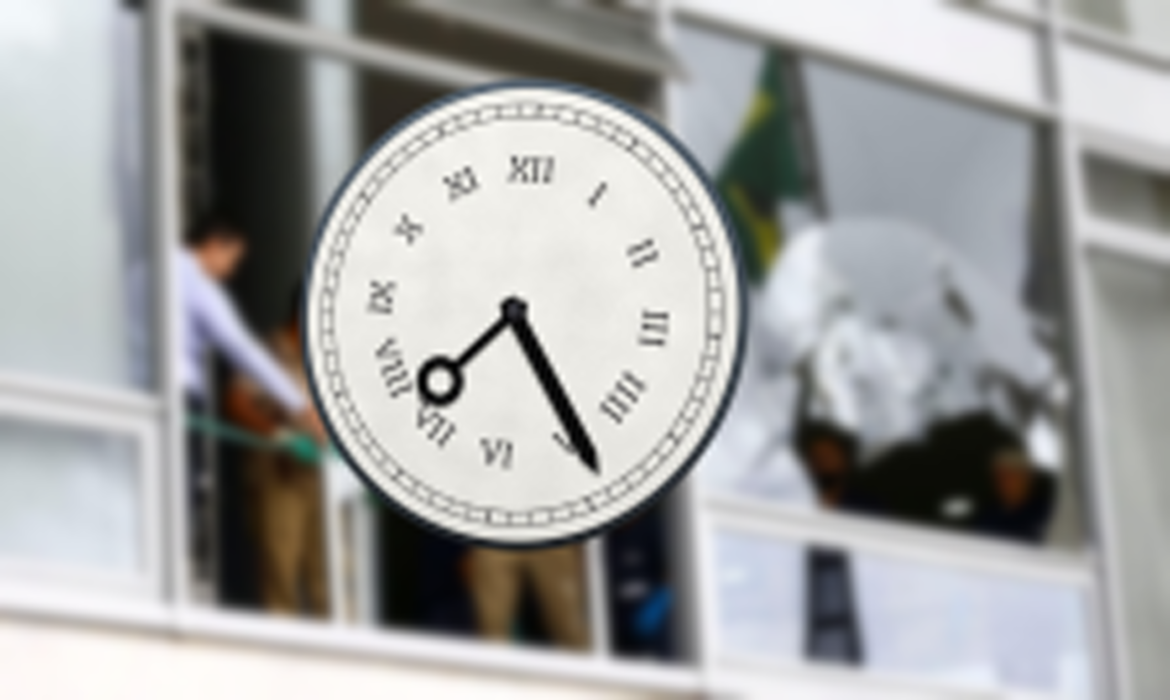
7:24
